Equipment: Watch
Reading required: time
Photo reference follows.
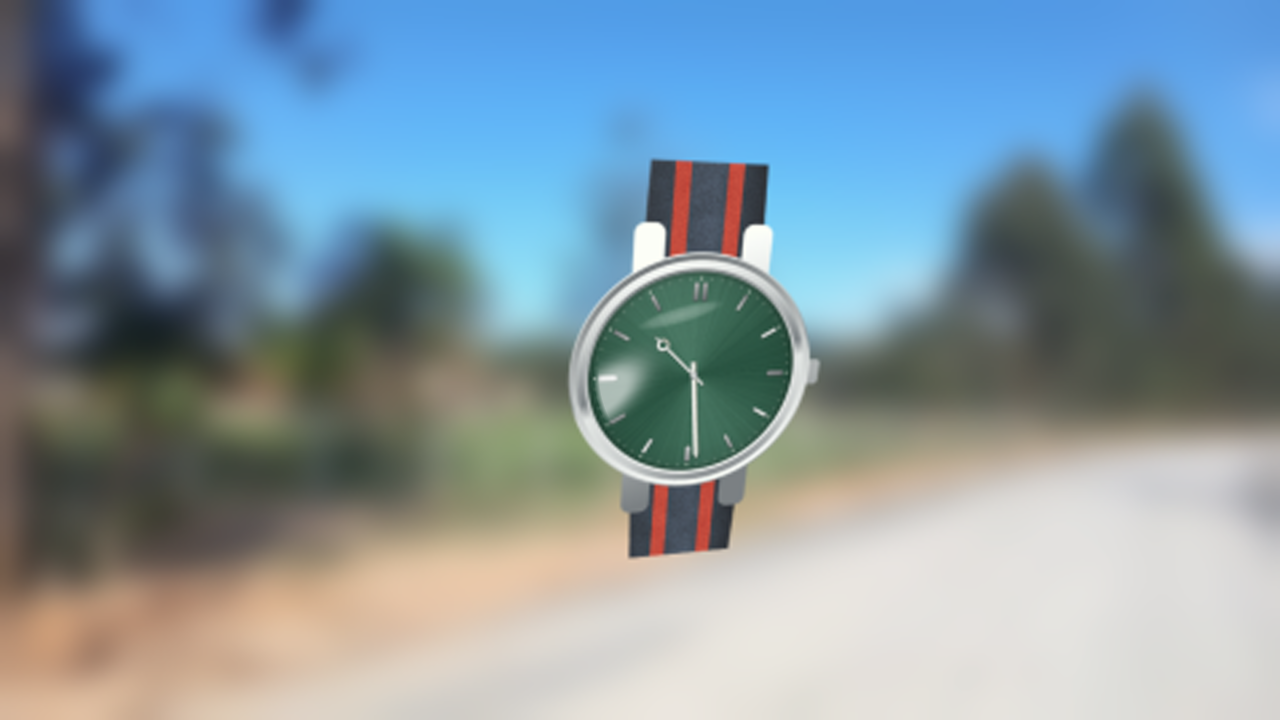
10:29
